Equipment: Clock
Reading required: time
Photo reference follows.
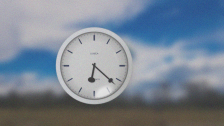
6:22
